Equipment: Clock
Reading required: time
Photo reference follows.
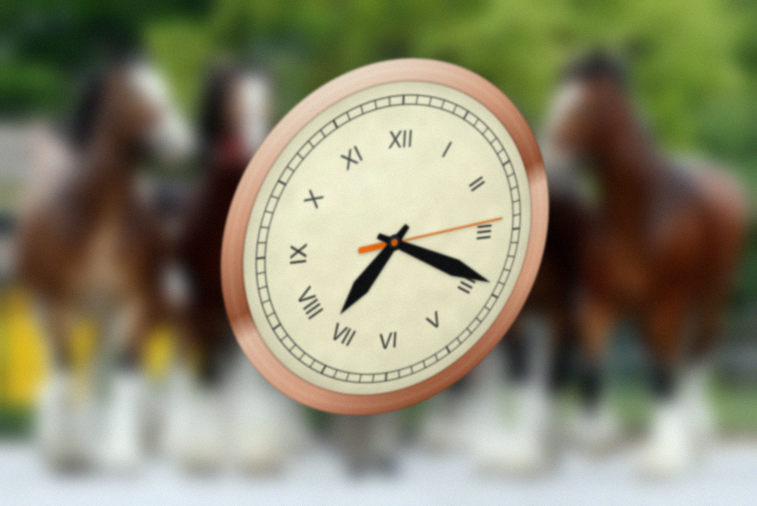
7:19:14
